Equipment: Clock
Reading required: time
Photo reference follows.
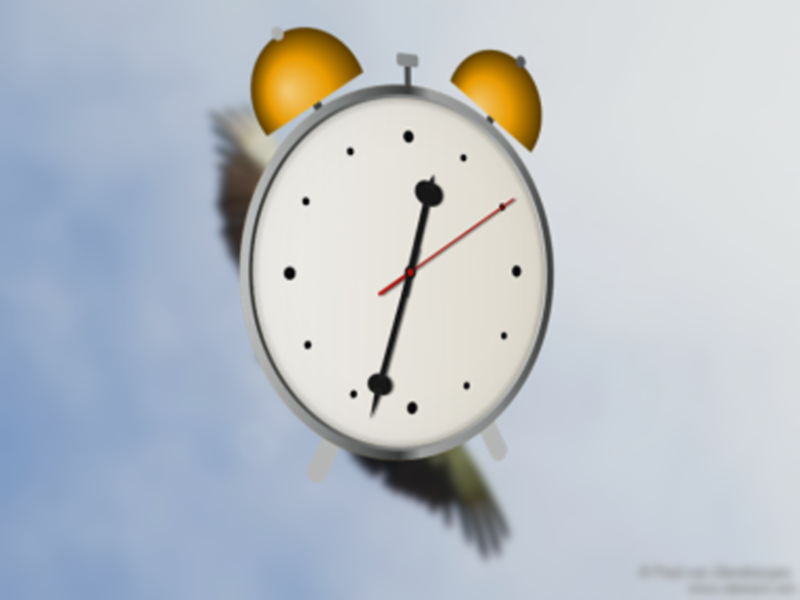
12:33:10
